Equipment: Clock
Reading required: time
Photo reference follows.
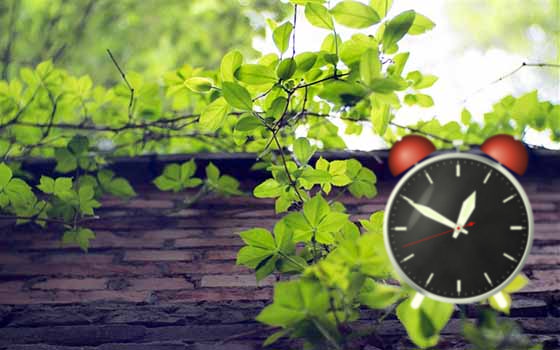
12:49:42
